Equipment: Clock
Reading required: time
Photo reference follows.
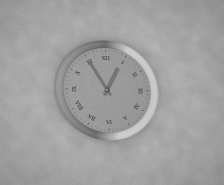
12:55
